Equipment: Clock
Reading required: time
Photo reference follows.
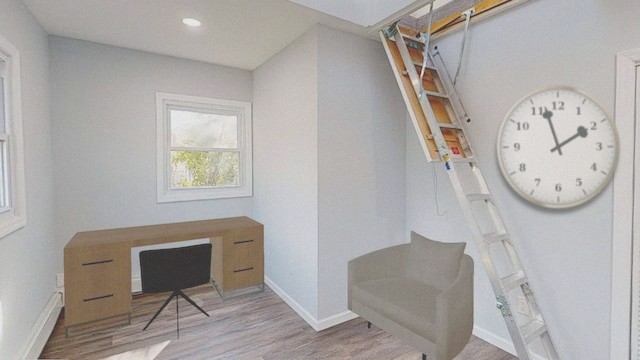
1:57
